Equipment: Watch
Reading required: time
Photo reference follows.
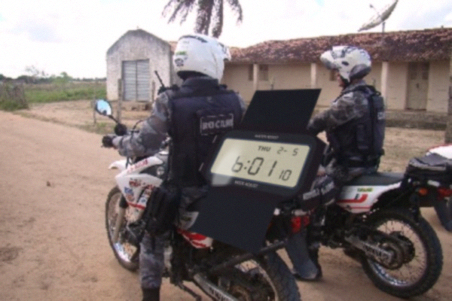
6:01
